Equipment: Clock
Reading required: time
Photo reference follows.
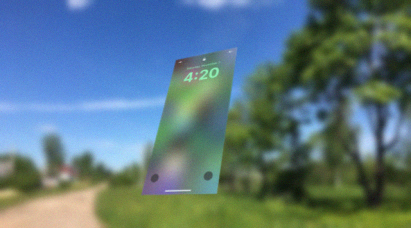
4:20
